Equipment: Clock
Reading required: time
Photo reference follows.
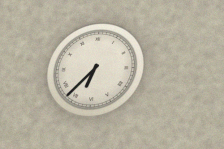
6:37
